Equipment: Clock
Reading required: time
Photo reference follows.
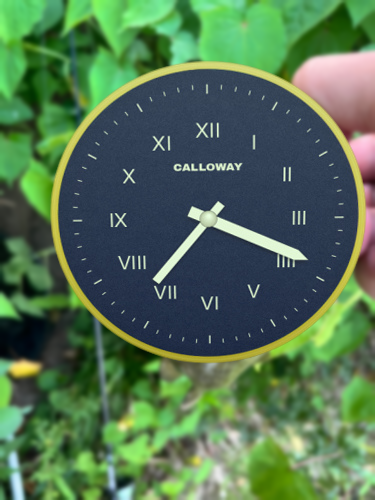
7:19
